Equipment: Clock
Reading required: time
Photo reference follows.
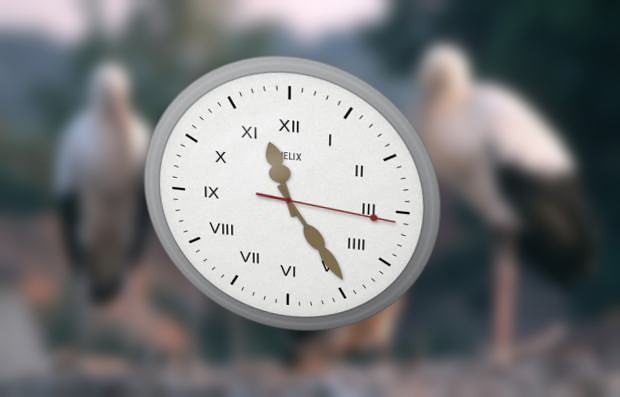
11:24:16
